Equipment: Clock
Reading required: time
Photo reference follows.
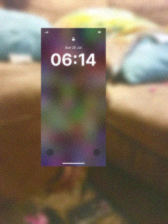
6:14
